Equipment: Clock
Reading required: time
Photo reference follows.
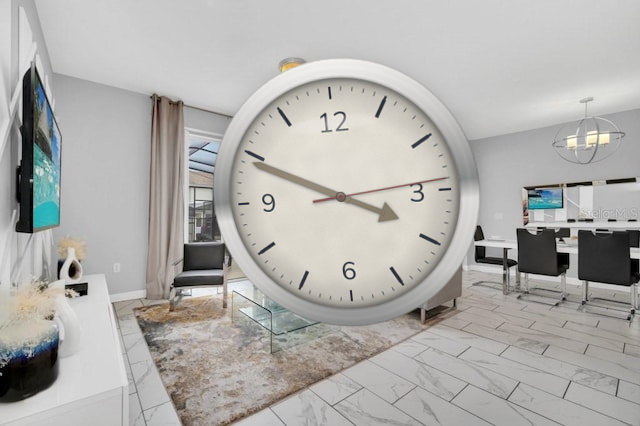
3:49:14
